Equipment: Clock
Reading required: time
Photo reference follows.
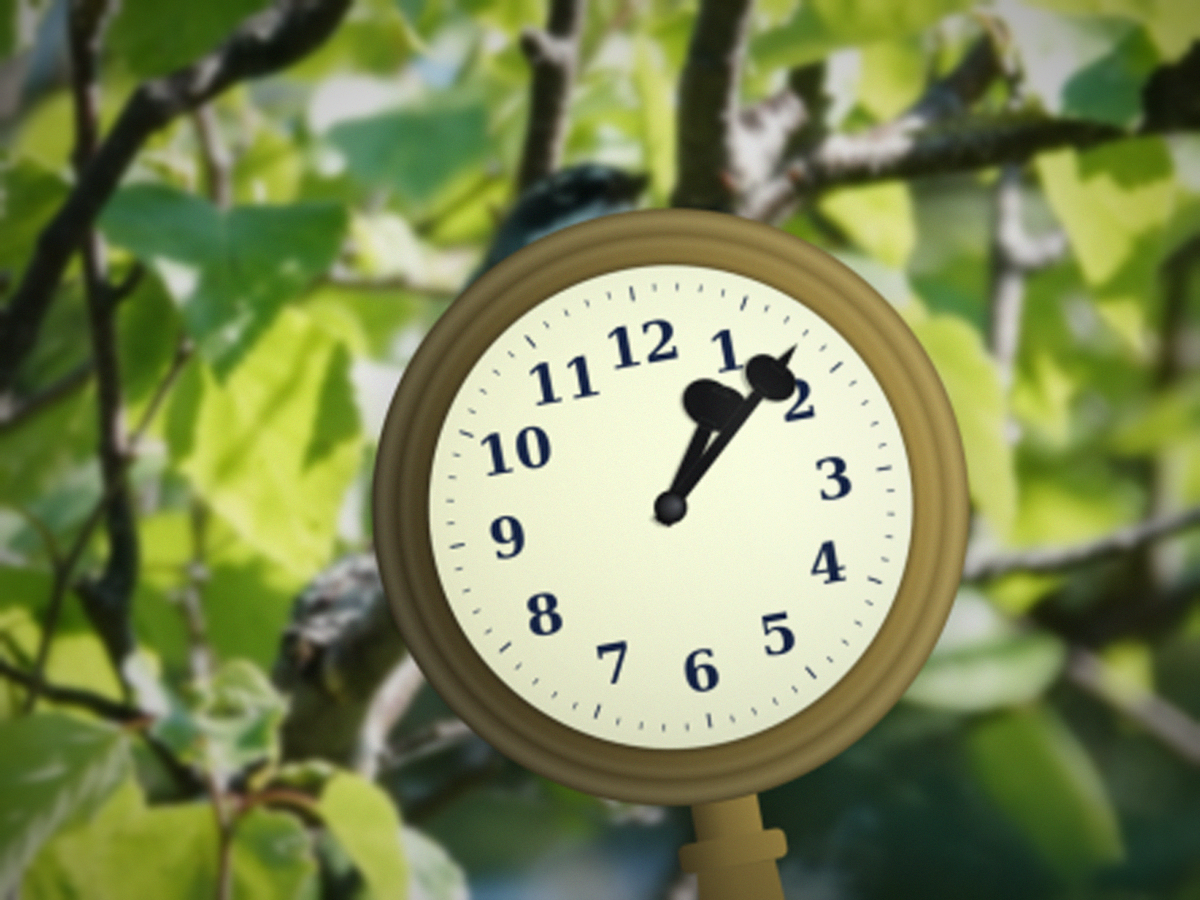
1:08
